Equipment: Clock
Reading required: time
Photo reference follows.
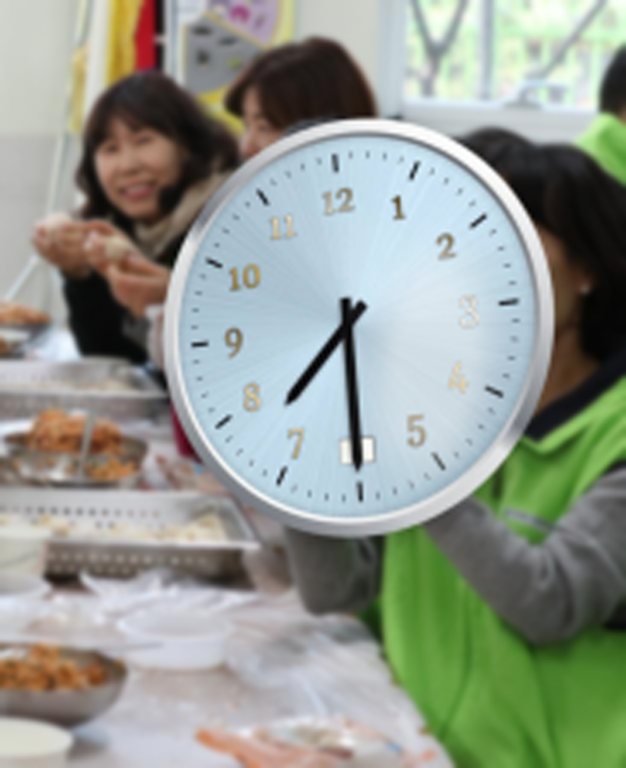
7:30
